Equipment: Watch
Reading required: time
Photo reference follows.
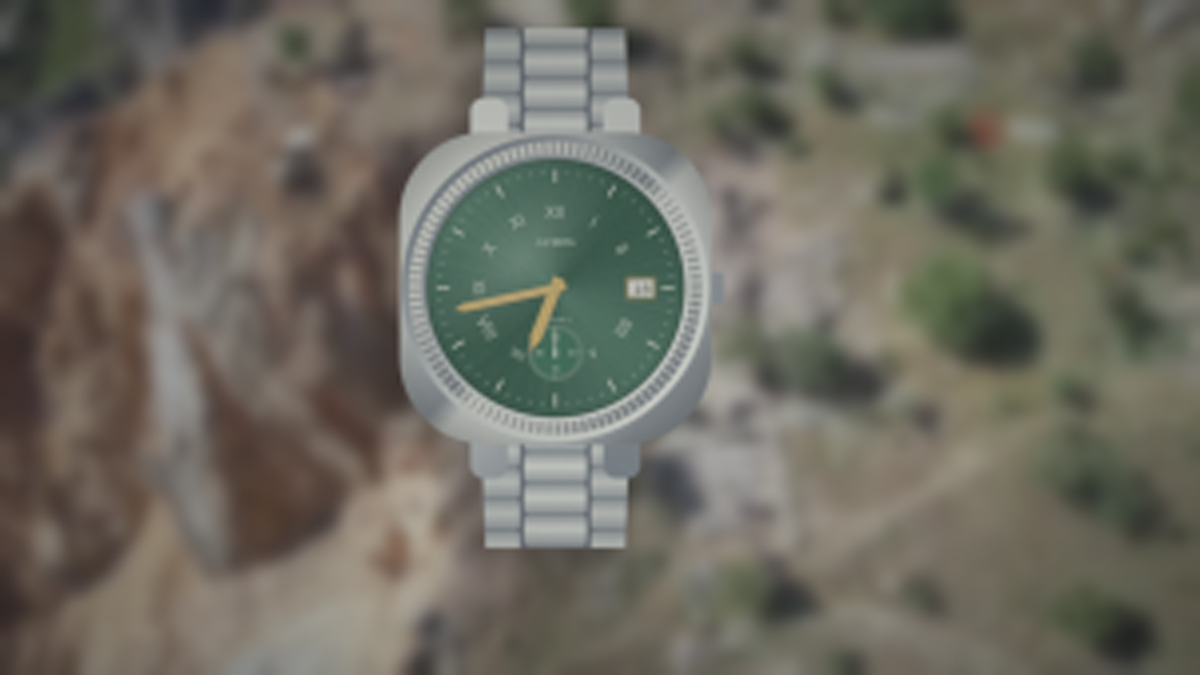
6:43
